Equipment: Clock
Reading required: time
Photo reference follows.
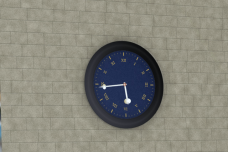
5:44
